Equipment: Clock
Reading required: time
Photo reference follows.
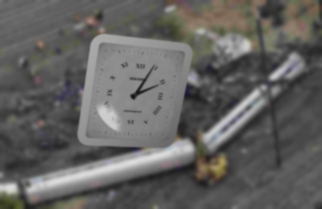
2:04
